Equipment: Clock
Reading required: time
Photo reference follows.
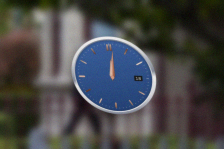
12:01
